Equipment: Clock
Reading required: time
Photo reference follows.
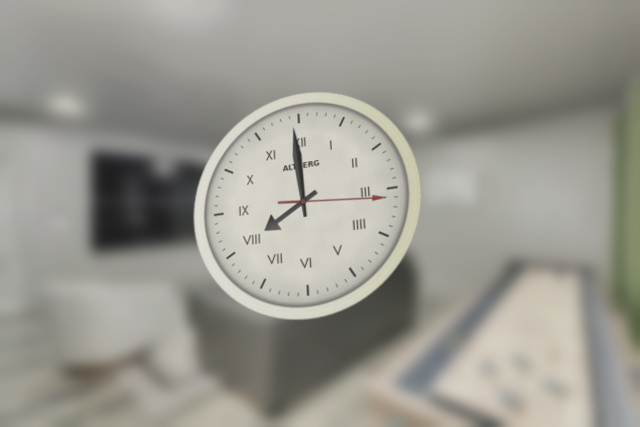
7:59:16
